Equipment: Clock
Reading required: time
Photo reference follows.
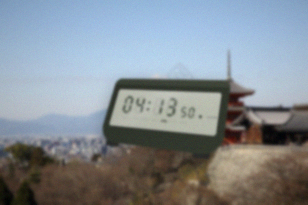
4:13
